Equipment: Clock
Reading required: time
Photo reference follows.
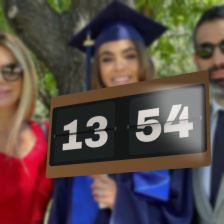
13:54
